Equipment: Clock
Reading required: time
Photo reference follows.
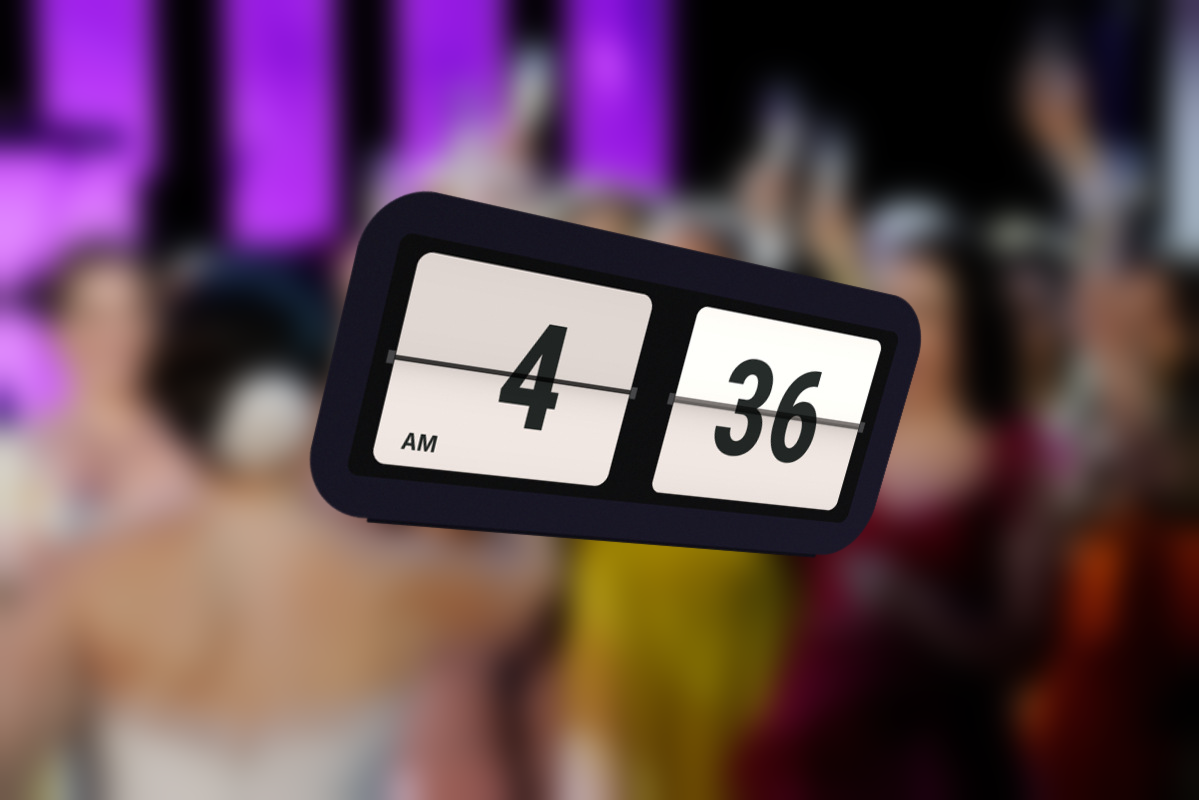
4:36
